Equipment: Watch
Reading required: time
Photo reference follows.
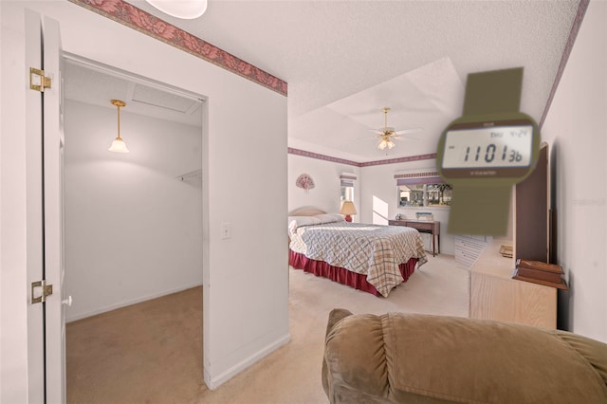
11:01:36
